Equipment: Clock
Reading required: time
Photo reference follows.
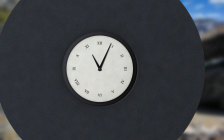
11:04
